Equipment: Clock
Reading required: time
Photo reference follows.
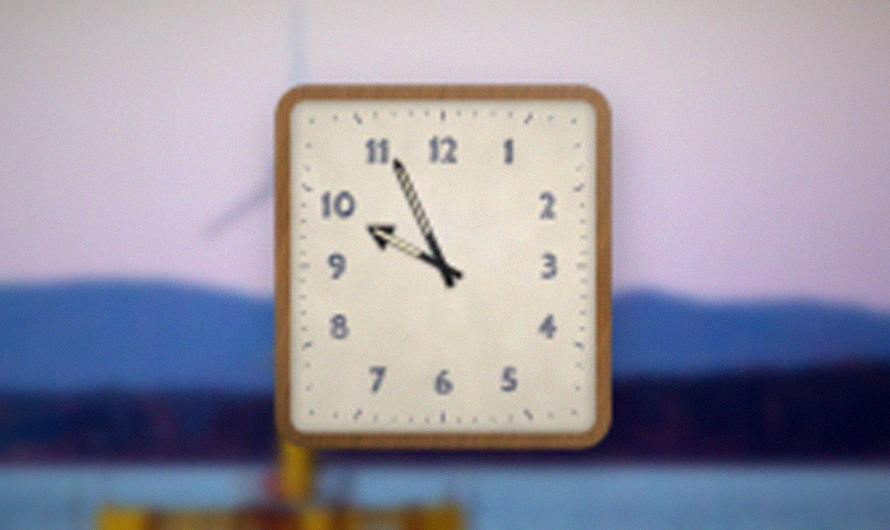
9:56
